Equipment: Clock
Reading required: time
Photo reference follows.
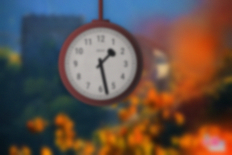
1:28
